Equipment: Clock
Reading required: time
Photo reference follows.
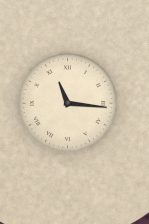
11:16
